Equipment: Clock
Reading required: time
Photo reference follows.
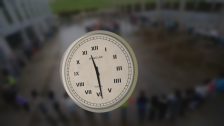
11:29
